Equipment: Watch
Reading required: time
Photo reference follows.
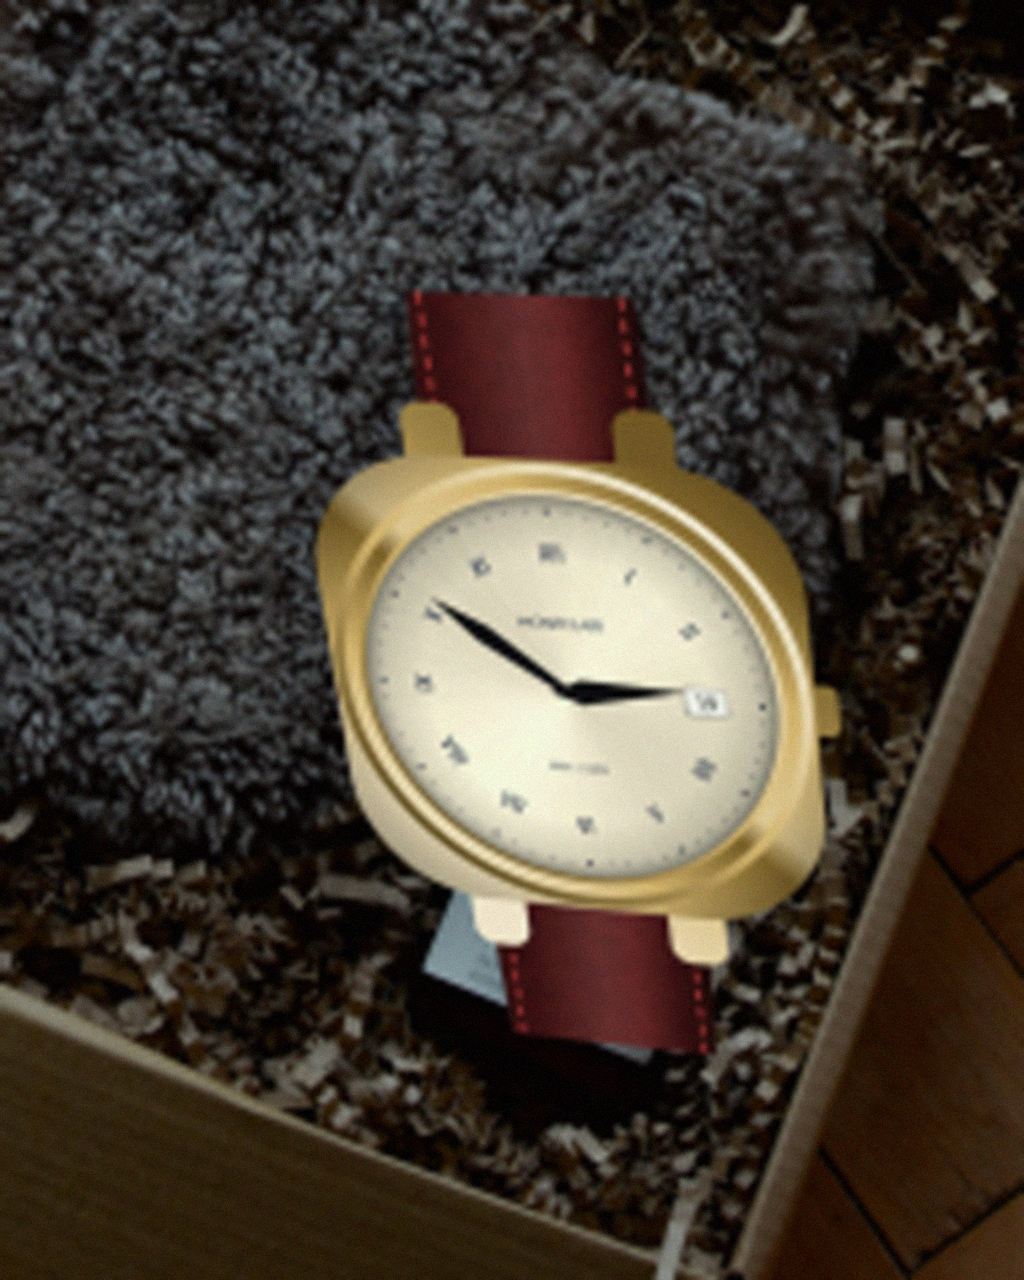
2:51
